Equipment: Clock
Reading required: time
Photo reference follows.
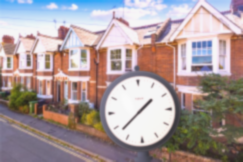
1:38
